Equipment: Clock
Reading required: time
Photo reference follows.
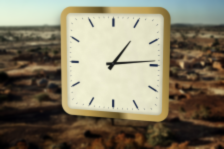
1:14
